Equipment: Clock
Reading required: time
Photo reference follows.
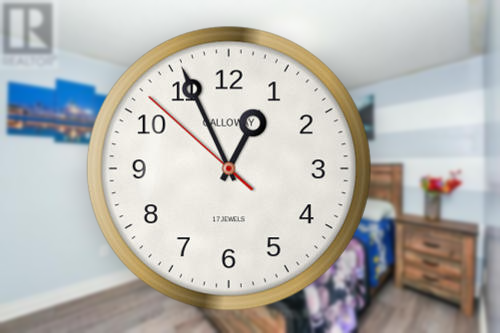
12:55:52
